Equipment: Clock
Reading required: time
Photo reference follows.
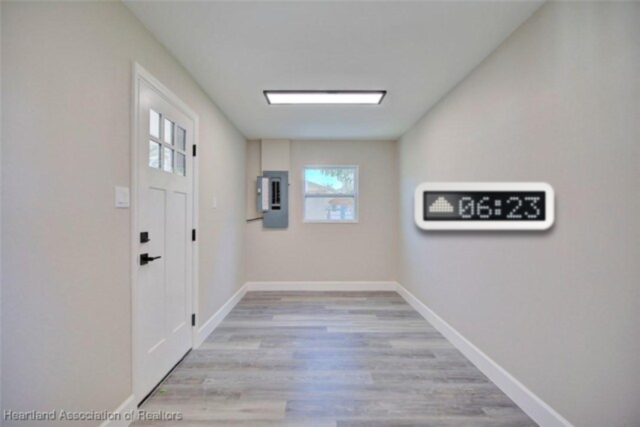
6:23
